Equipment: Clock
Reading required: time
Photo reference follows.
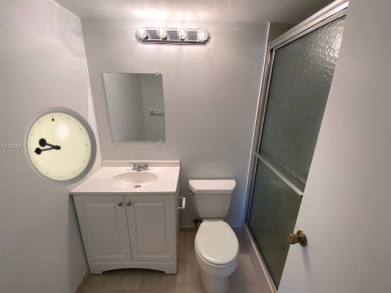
9:44
